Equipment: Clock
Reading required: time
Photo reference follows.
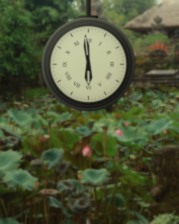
5:59
